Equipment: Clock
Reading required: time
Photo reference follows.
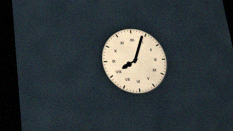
8:04
